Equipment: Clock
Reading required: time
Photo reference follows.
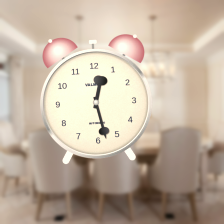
12:28
